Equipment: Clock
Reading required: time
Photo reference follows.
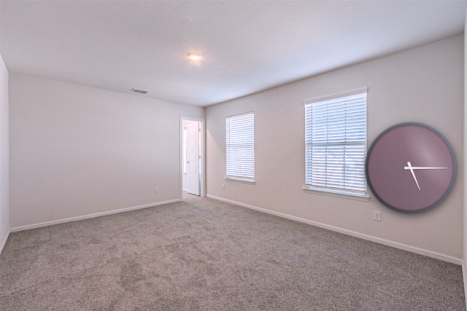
5:15
